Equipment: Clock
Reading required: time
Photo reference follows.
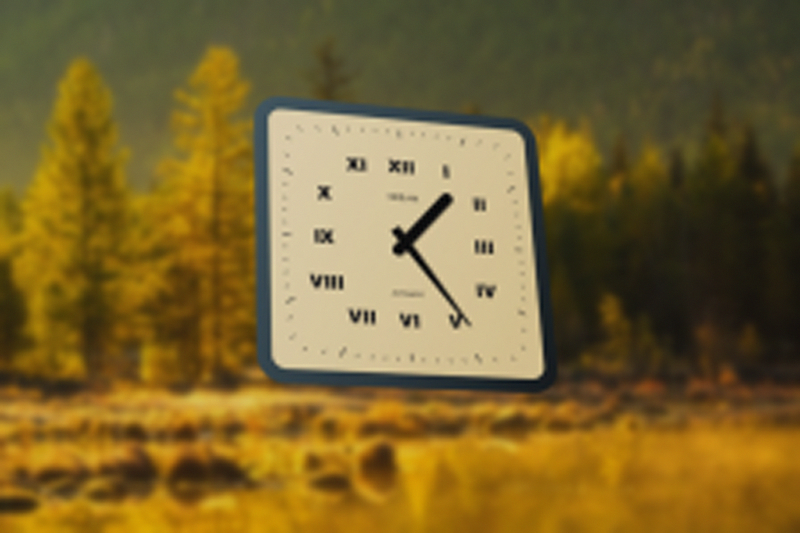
1:24
